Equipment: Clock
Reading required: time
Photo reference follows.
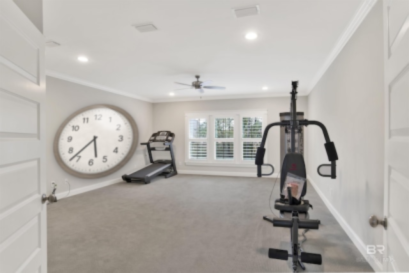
5:37
